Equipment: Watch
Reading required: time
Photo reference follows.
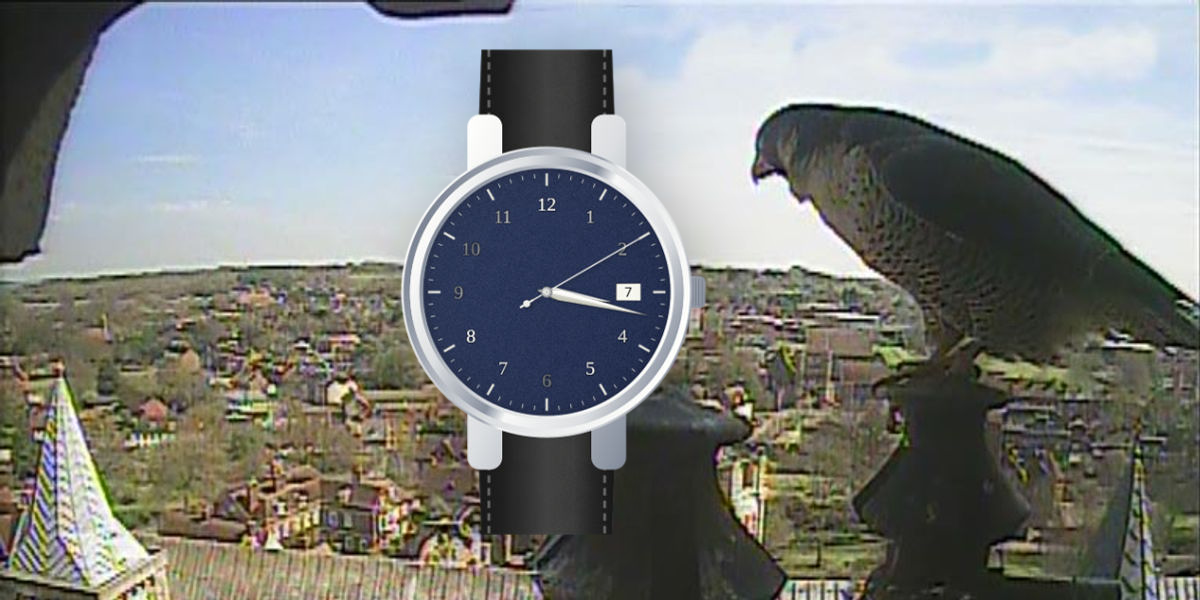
3:17:10
